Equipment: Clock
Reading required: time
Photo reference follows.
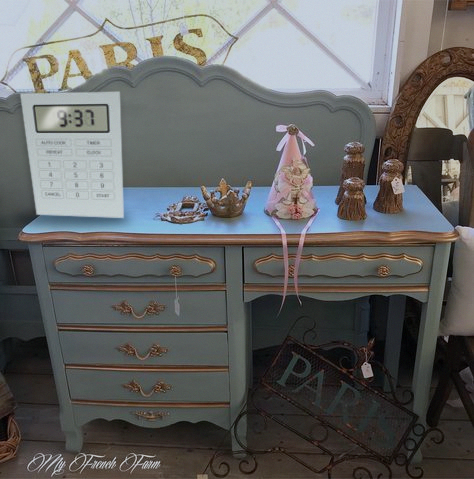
9:37
